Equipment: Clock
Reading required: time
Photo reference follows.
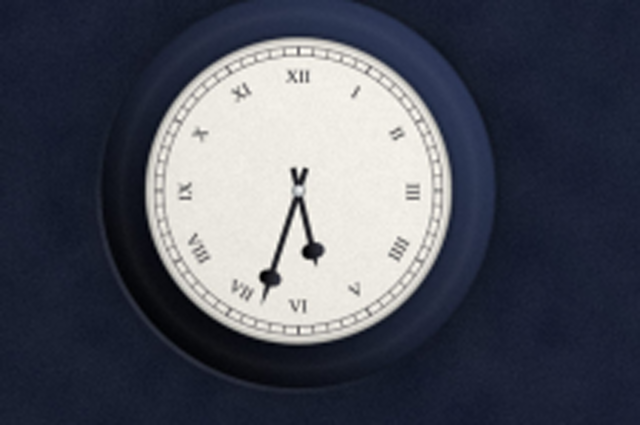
5:33
